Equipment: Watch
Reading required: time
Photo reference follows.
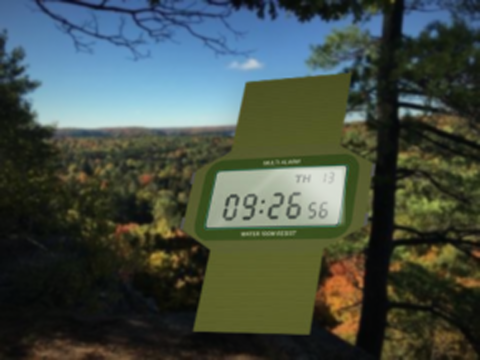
9:26:56
